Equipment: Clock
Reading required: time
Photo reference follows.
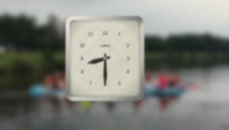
8:30
